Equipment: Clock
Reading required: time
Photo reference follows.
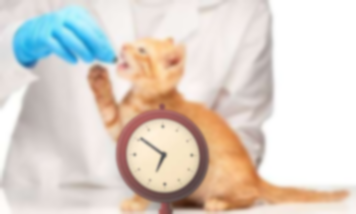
6:51
